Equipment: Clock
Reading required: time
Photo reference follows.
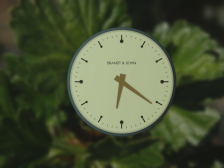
6:21
